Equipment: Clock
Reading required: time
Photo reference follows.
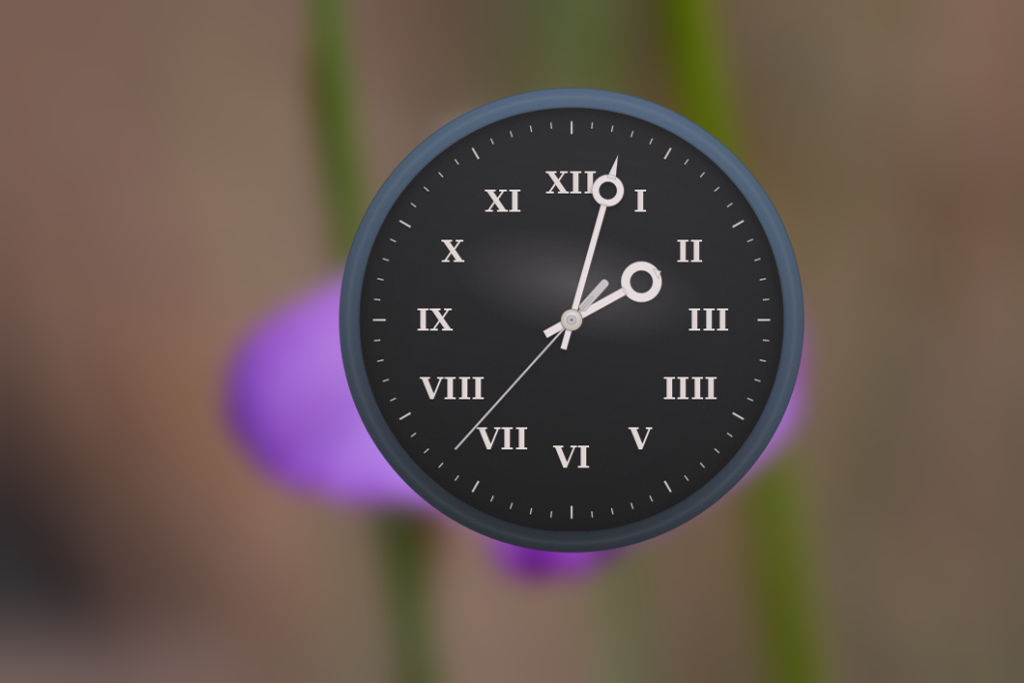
2:02:37
